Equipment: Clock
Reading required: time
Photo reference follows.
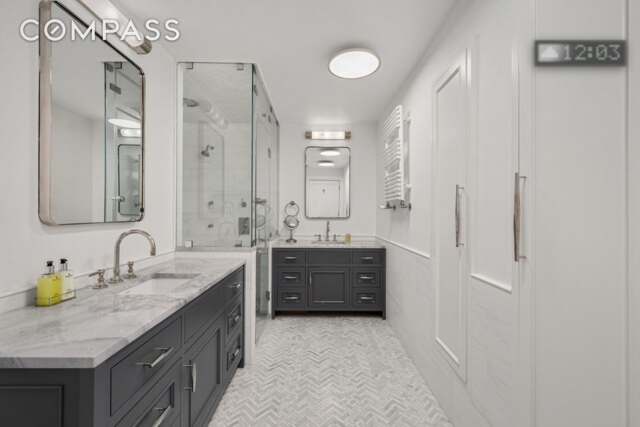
12:03
